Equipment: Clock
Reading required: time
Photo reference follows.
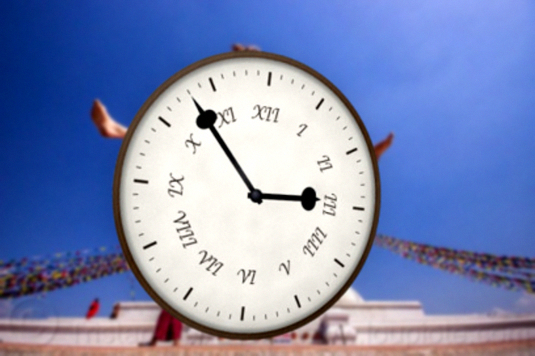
2:53
